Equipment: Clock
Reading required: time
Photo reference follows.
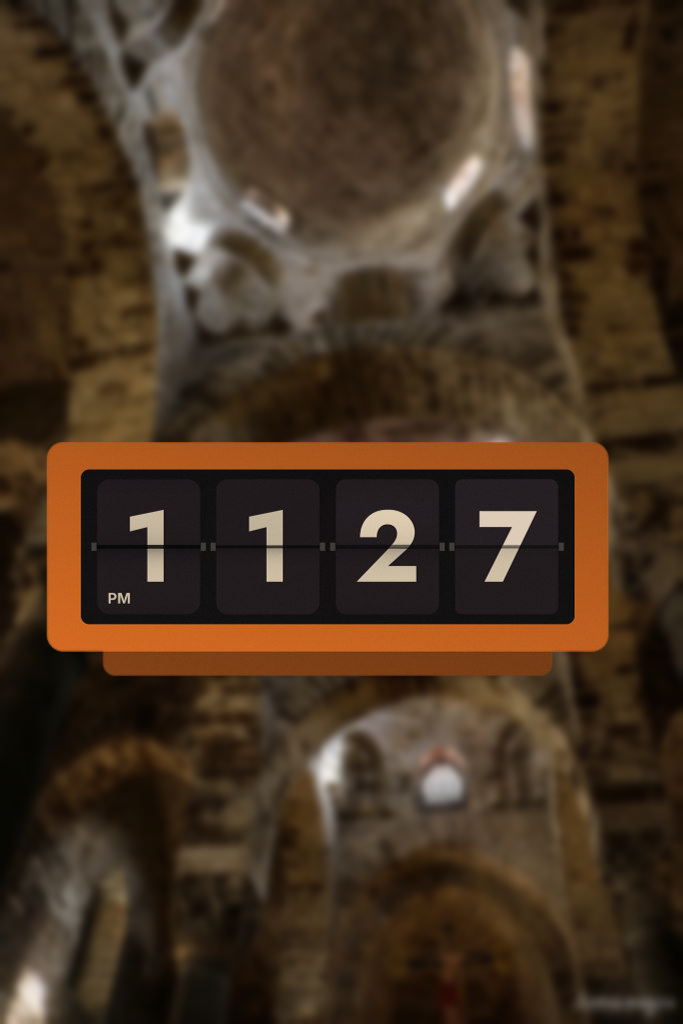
11:27
